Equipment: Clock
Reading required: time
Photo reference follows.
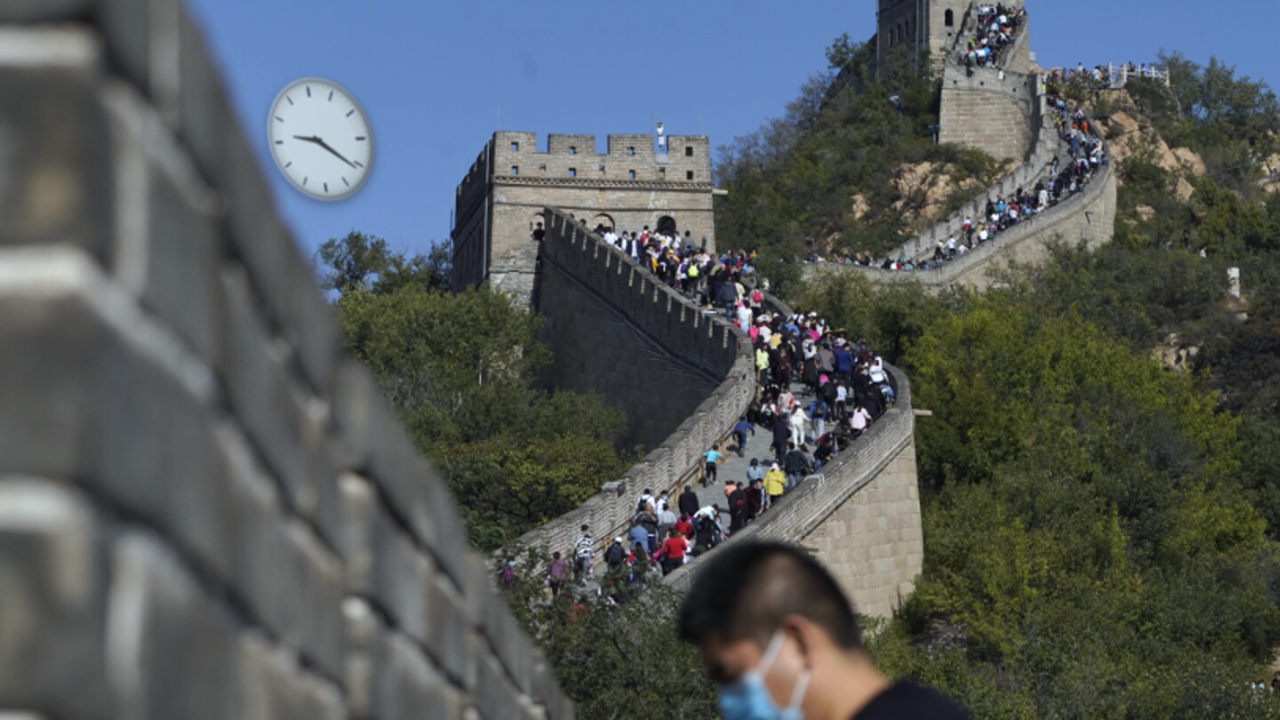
9:21
